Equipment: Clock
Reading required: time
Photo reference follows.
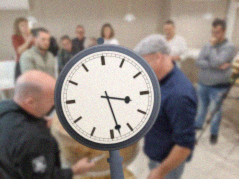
3:28
